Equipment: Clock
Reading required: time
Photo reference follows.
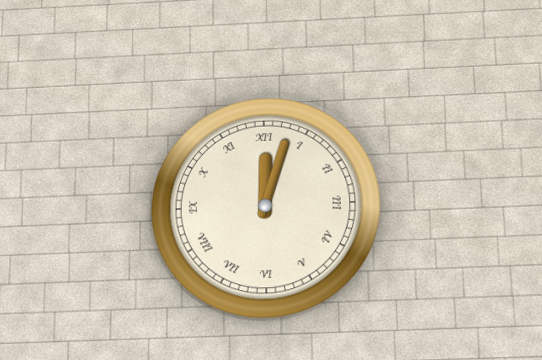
12:03
